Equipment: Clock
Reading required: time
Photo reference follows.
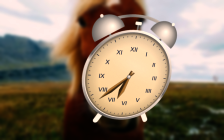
6:38
